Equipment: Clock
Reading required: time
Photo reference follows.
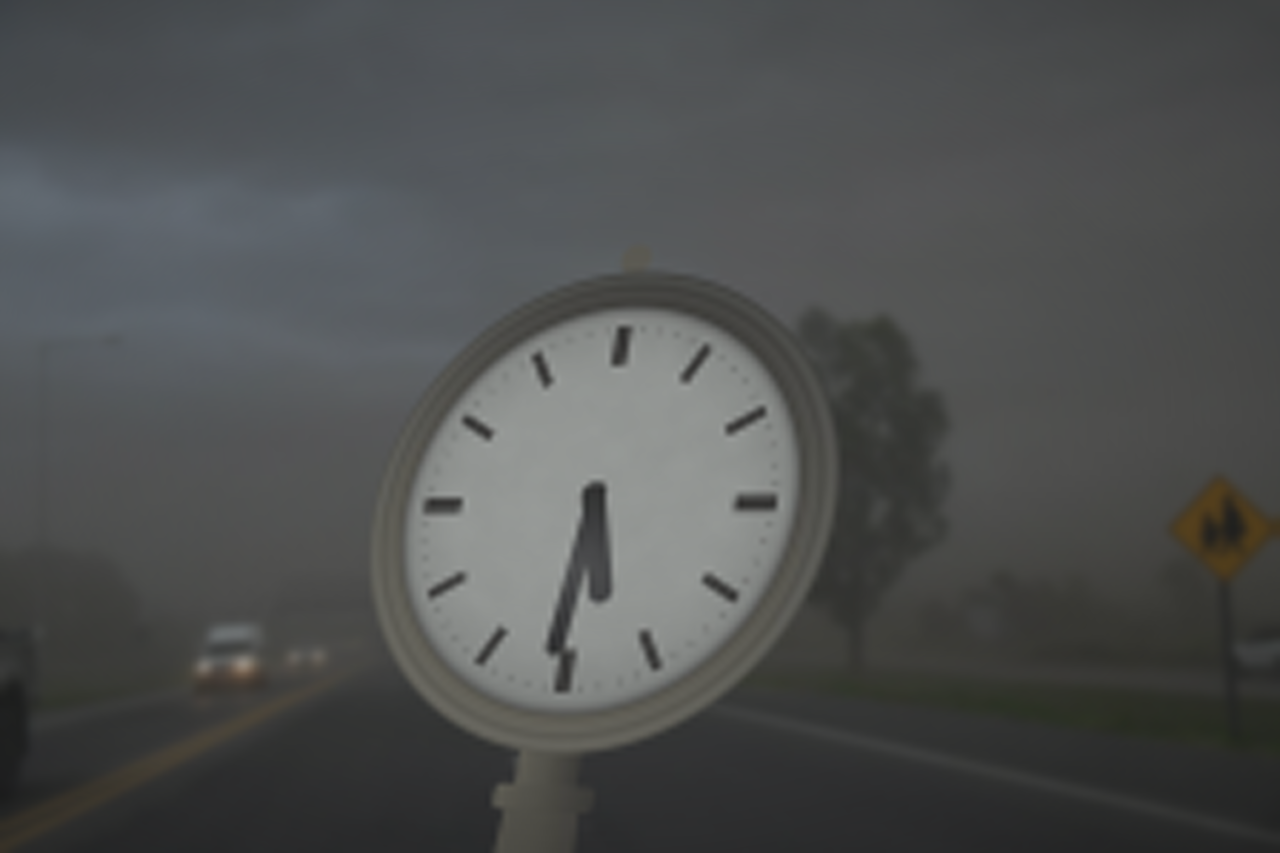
5:31
